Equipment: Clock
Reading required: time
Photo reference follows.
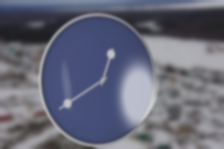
12:40
